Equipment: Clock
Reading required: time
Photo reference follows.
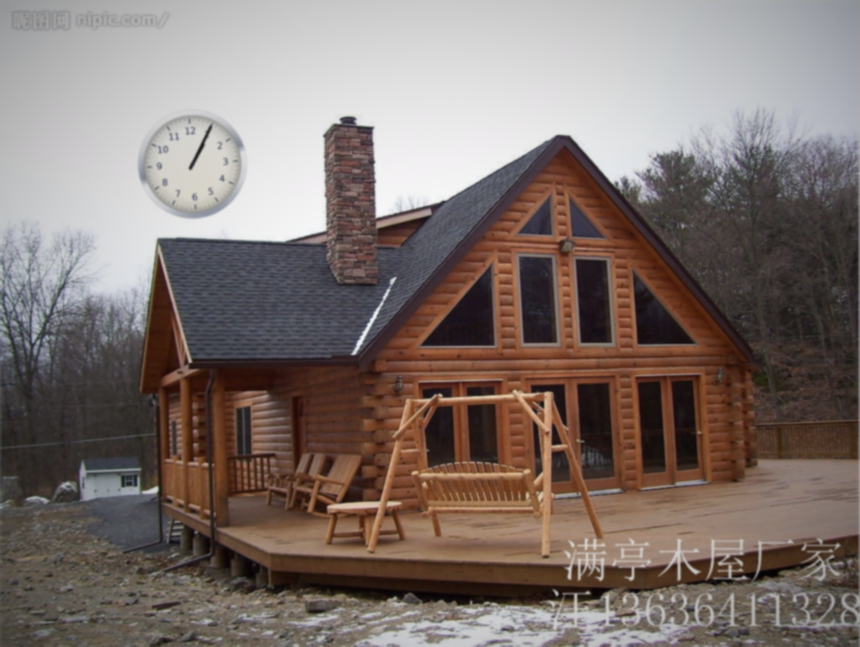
1:05
